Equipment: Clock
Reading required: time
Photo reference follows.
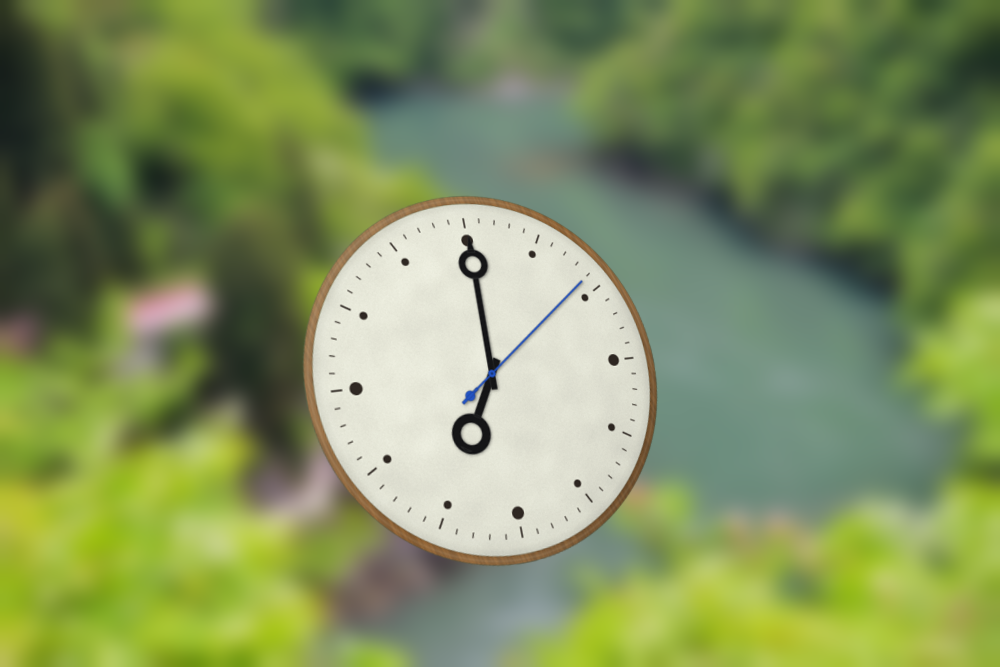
7:00:09
